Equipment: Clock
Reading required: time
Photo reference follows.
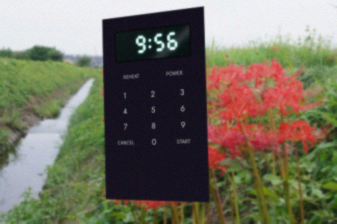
9:56
